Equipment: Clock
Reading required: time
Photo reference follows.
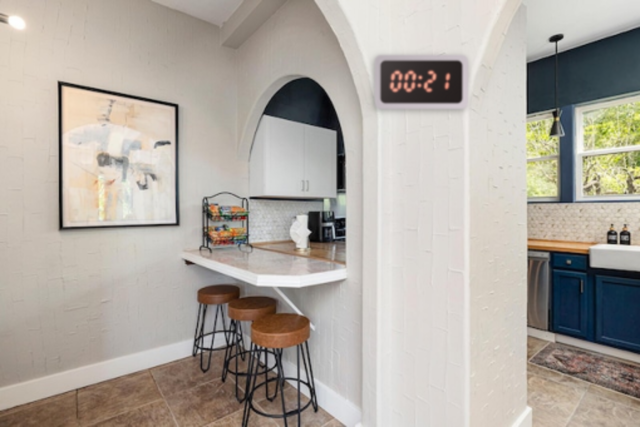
0:21
